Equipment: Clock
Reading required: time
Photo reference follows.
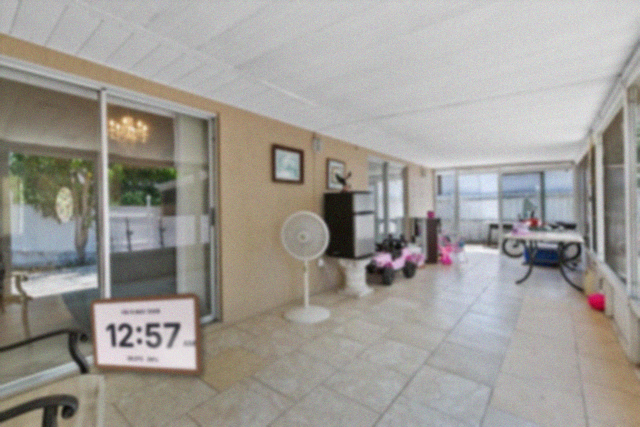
12:57
